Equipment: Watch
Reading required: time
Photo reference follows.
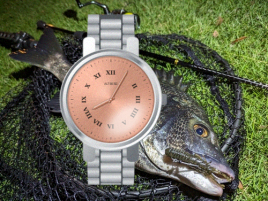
8:05
